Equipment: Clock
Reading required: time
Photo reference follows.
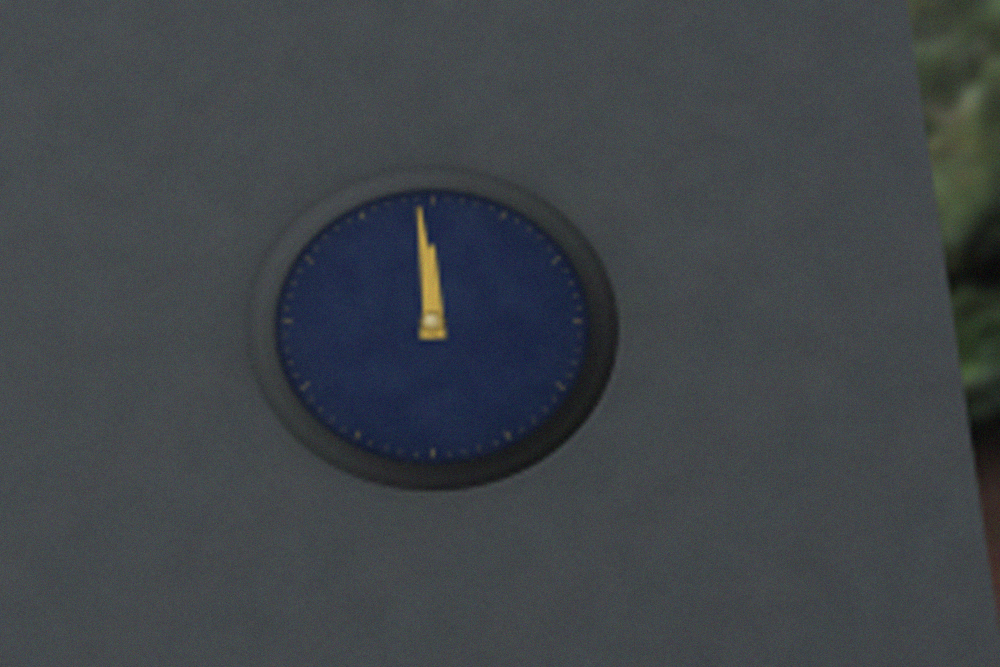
11:59
